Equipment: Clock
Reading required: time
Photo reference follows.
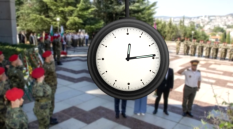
12:14
